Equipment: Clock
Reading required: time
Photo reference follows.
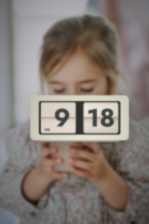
9:18
